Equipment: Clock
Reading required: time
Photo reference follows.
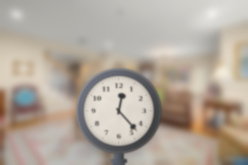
12:23
